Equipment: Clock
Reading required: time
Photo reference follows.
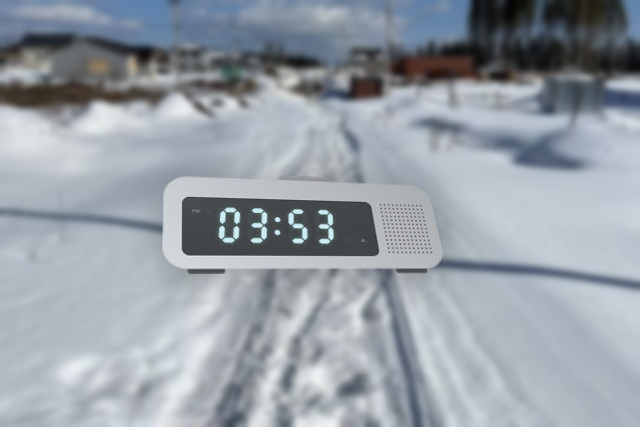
3:53
